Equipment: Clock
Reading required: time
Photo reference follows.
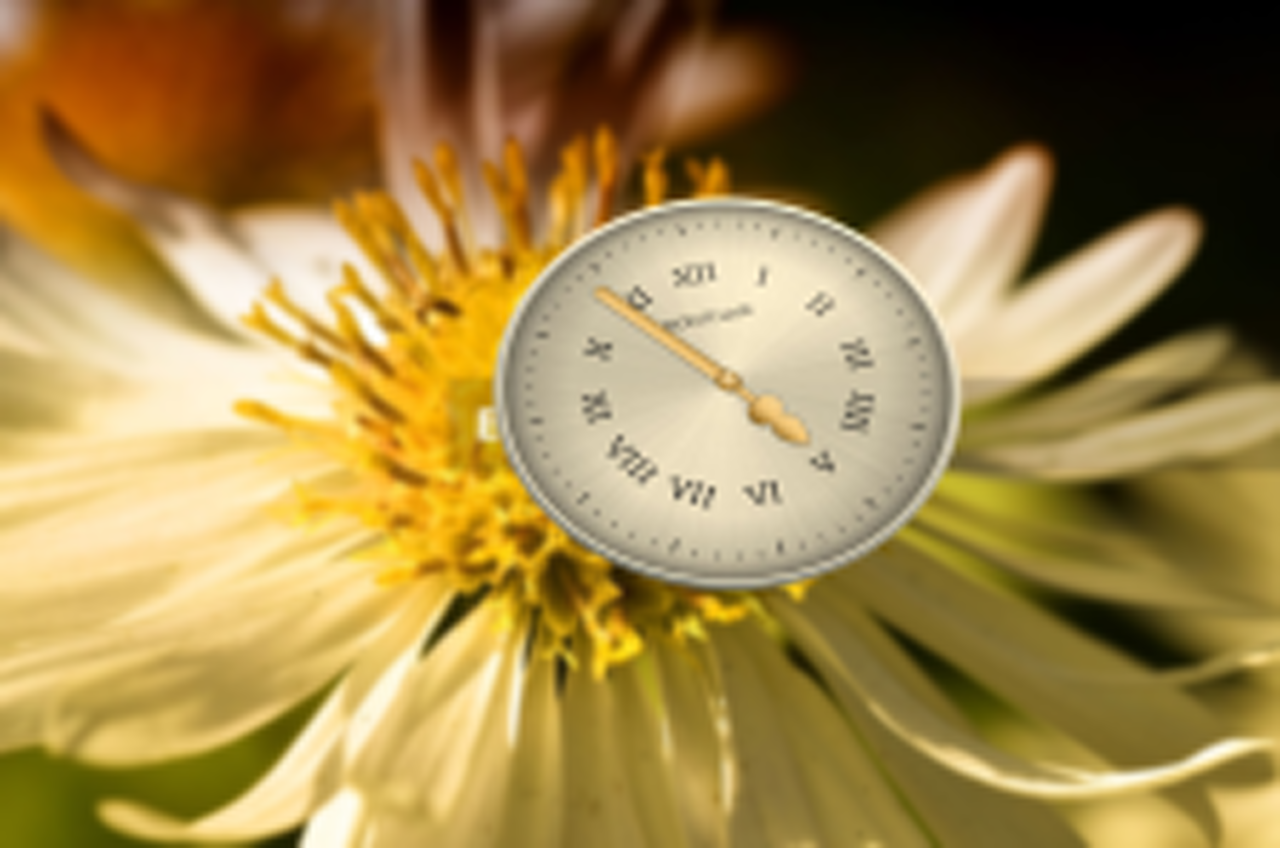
4:54
